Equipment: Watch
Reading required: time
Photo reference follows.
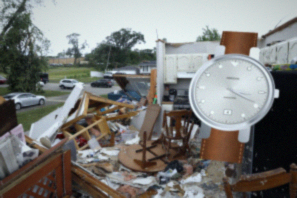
3:19
